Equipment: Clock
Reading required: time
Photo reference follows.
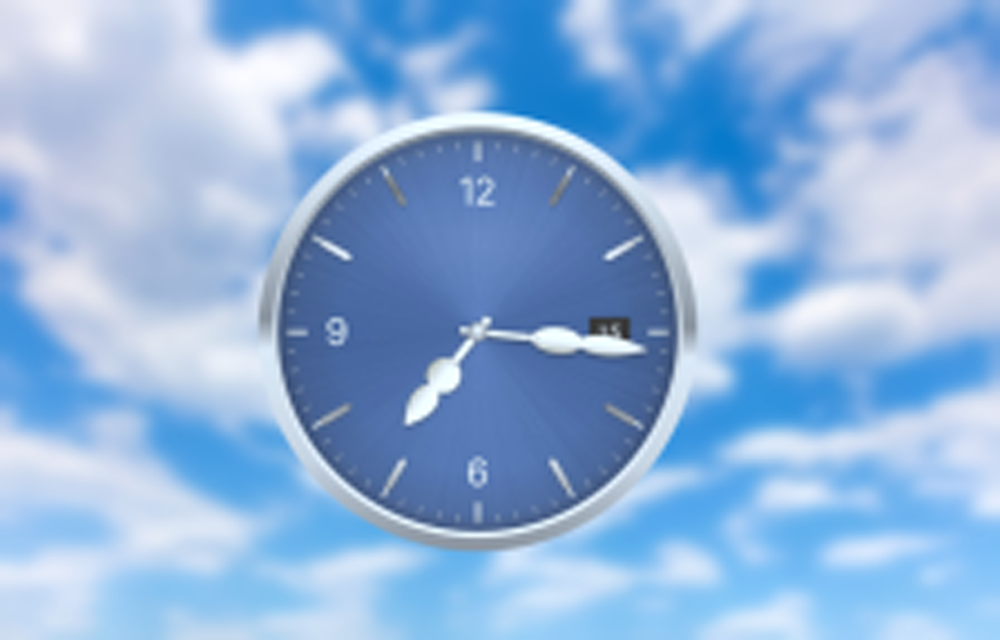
7:16
